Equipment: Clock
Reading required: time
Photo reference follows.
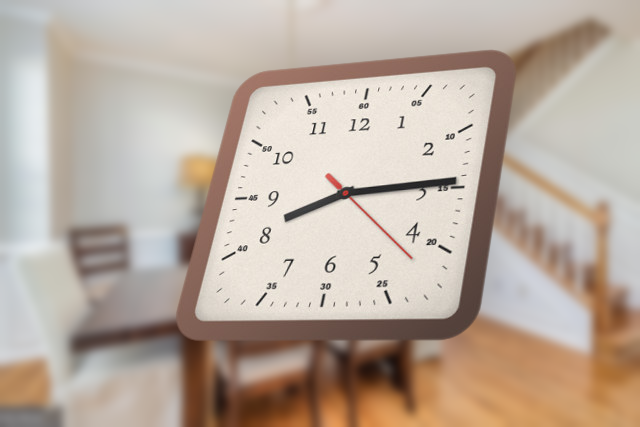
8:14:22
